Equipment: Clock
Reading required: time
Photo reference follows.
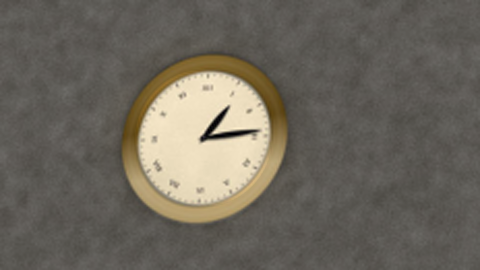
1:14
